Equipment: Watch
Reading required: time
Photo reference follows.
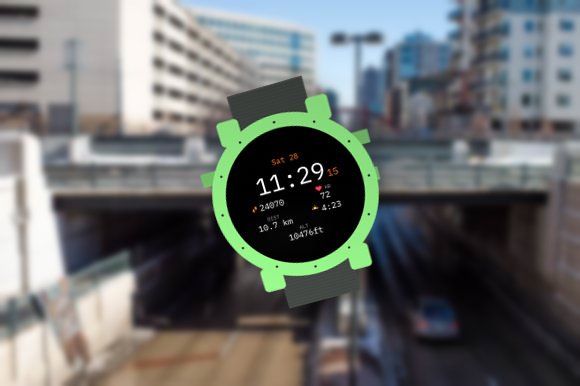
11:29:15
